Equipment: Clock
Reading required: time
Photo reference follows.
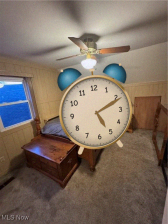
5:11
